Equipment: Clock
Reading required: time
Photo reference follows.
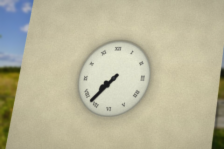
7:37
